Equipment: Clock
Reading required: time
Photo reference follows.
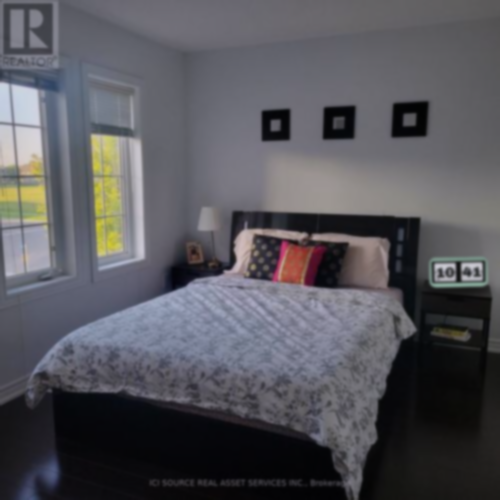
10:41
